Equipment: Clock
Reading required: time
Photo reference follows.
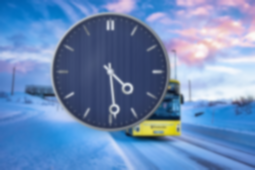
4:29
